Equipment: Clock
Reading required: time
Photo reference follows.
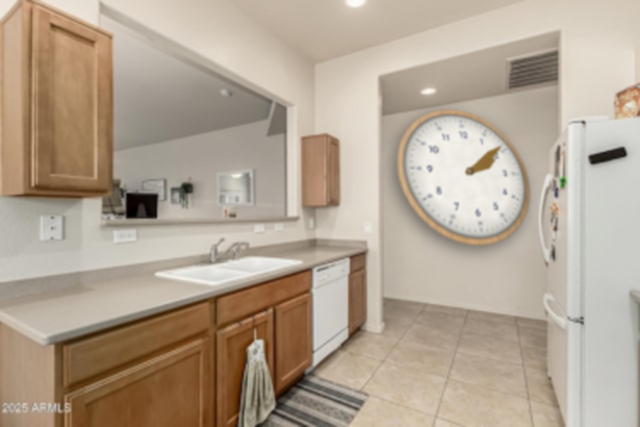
2:09
